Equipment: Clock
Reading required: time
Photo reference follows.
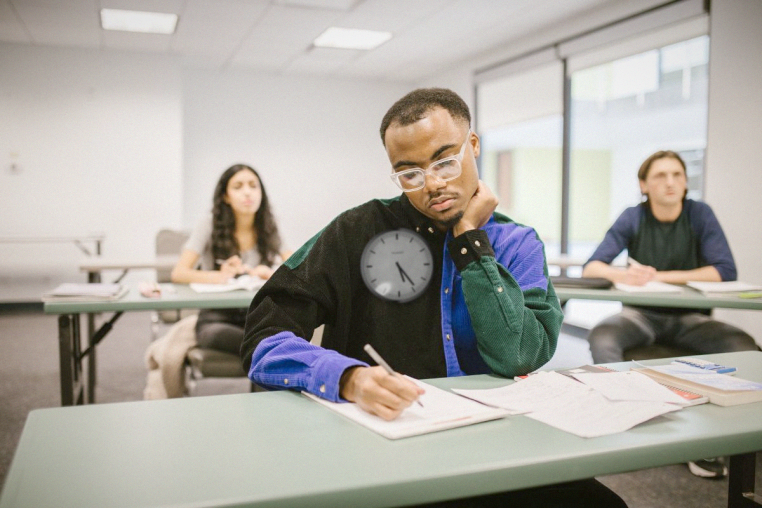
5:24
